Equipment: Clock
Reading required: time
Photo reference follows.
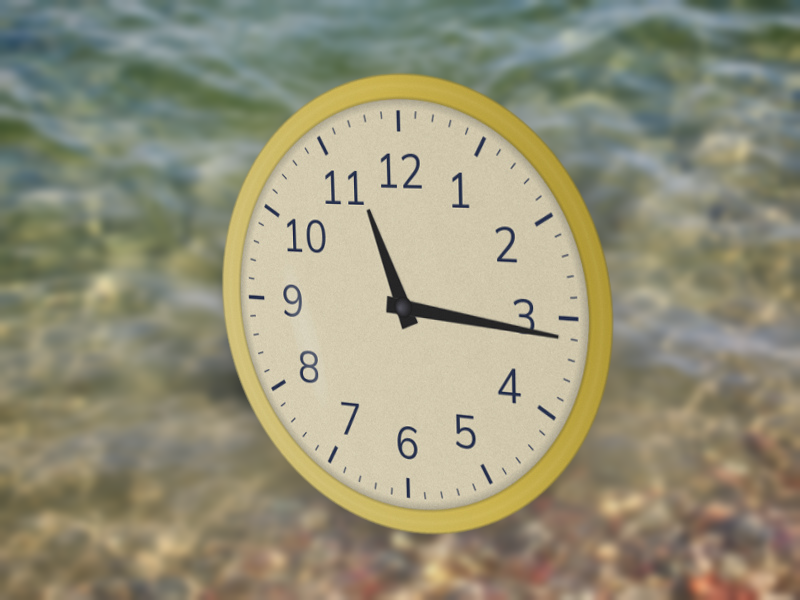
11:16
